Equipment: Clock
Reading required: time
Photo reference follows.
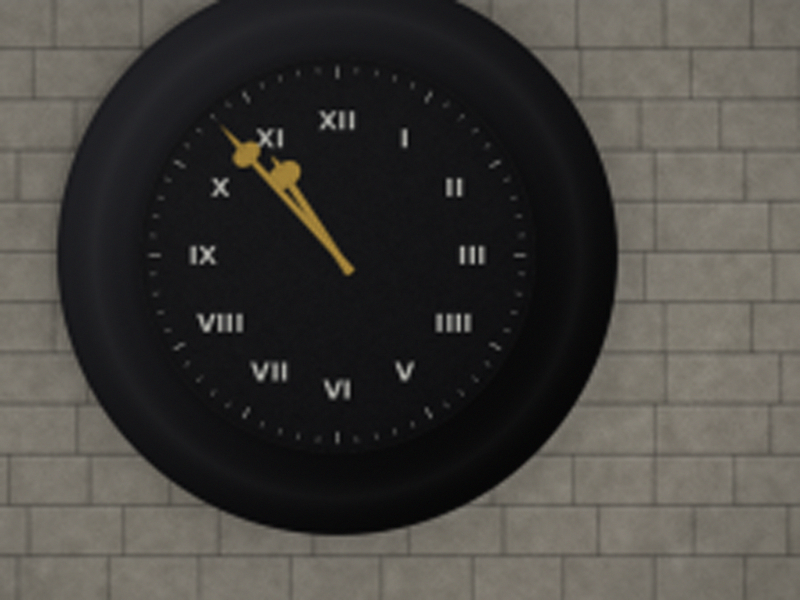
10:53
